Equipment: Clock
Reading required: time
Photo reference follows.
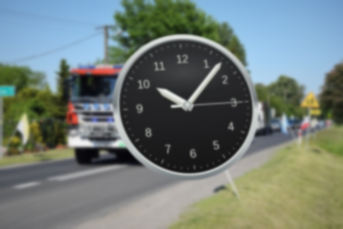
10:07:15
